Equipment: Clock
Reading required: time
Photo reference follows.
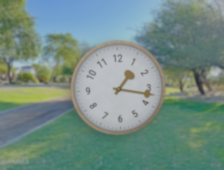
1:17
